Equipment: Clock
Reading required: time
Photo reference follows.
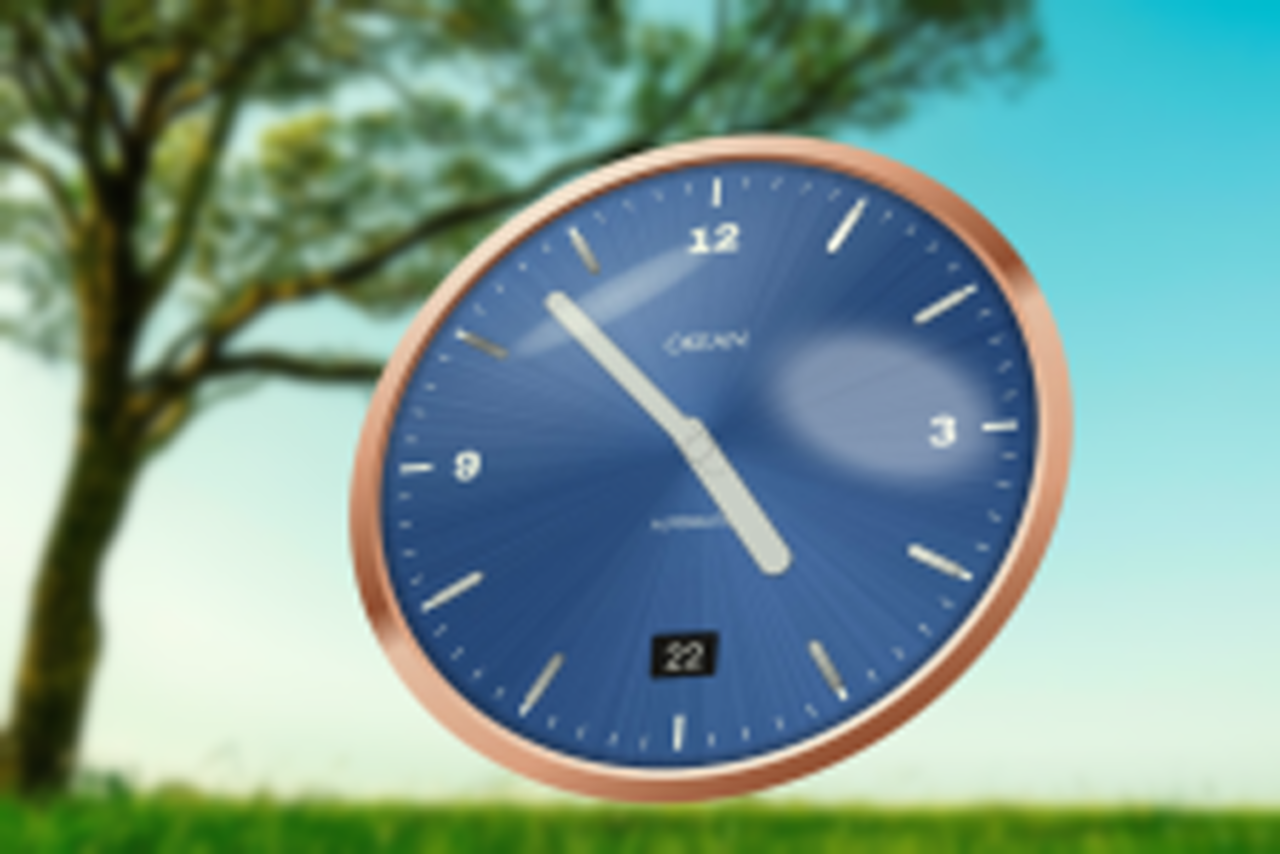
4:53
